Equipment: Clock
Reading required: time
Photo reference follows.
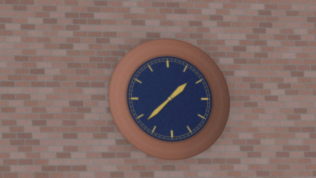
1:38
